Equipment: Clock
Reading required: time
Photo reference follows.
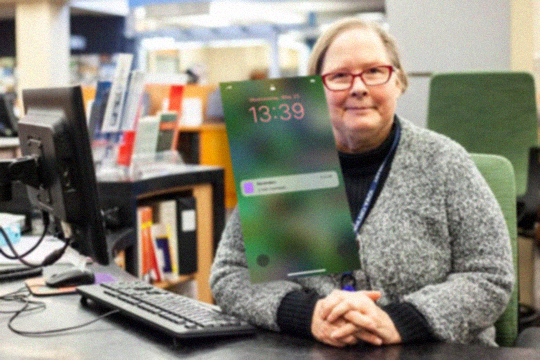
13:39
